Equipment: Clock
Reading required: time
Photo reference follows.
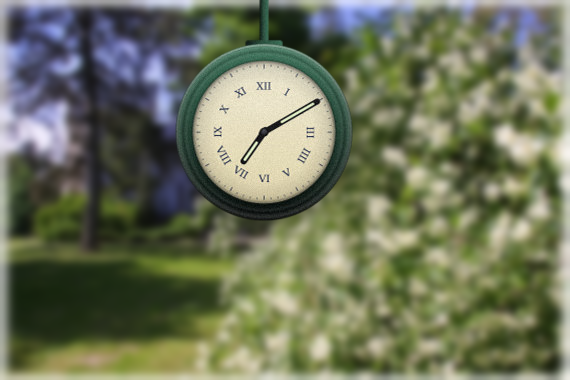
7:10
